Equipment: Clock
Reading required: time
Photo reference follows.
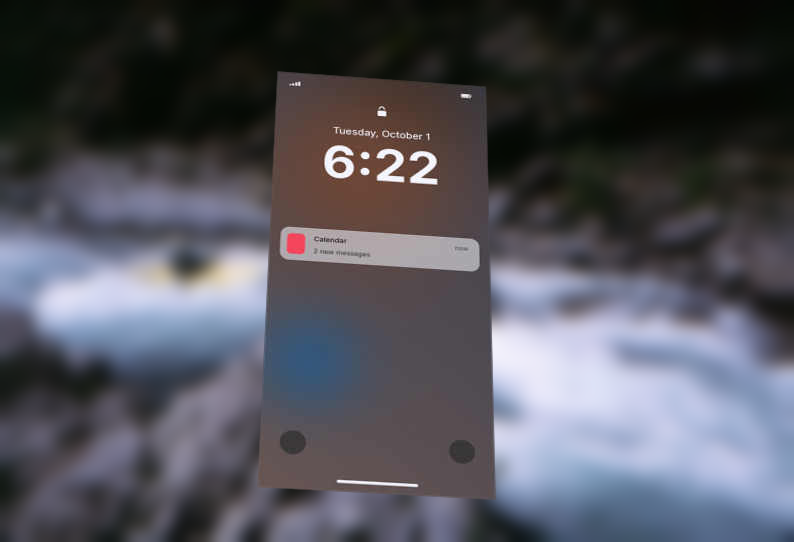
6:22
